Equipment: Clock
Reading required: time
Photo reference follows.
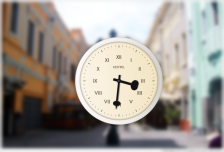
3:31
